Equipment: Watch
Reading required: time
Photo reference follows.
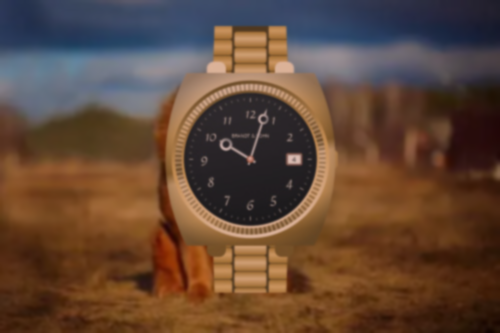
10:03
